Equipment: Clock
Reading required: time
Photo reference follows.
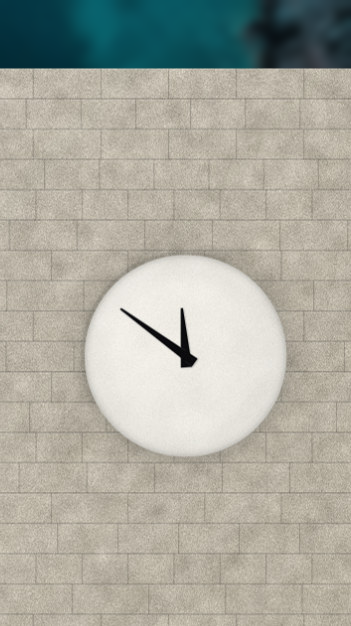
11:51
